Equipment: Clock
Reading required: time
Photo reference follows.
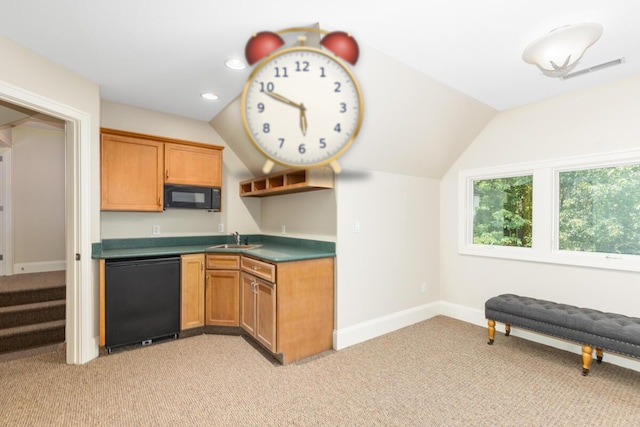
5:49
